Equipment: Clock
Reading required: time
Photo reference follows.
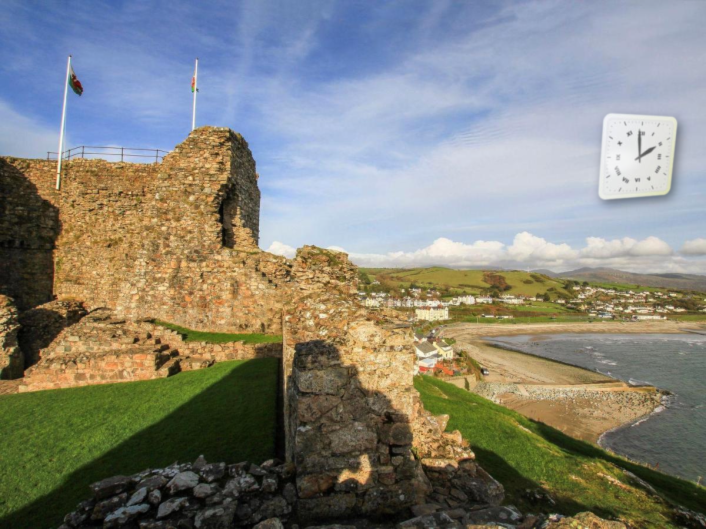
1:59
